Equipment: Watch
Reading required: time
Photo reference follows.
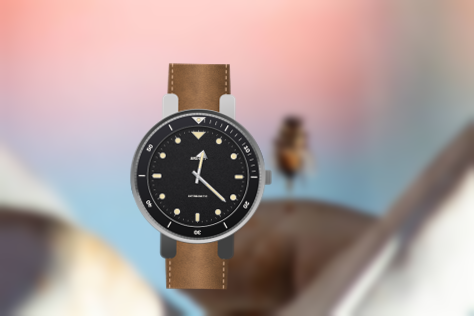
12:22
